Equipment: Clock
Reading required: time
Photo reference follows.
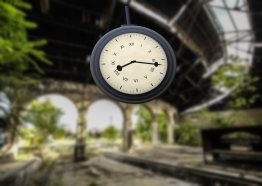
8:17
